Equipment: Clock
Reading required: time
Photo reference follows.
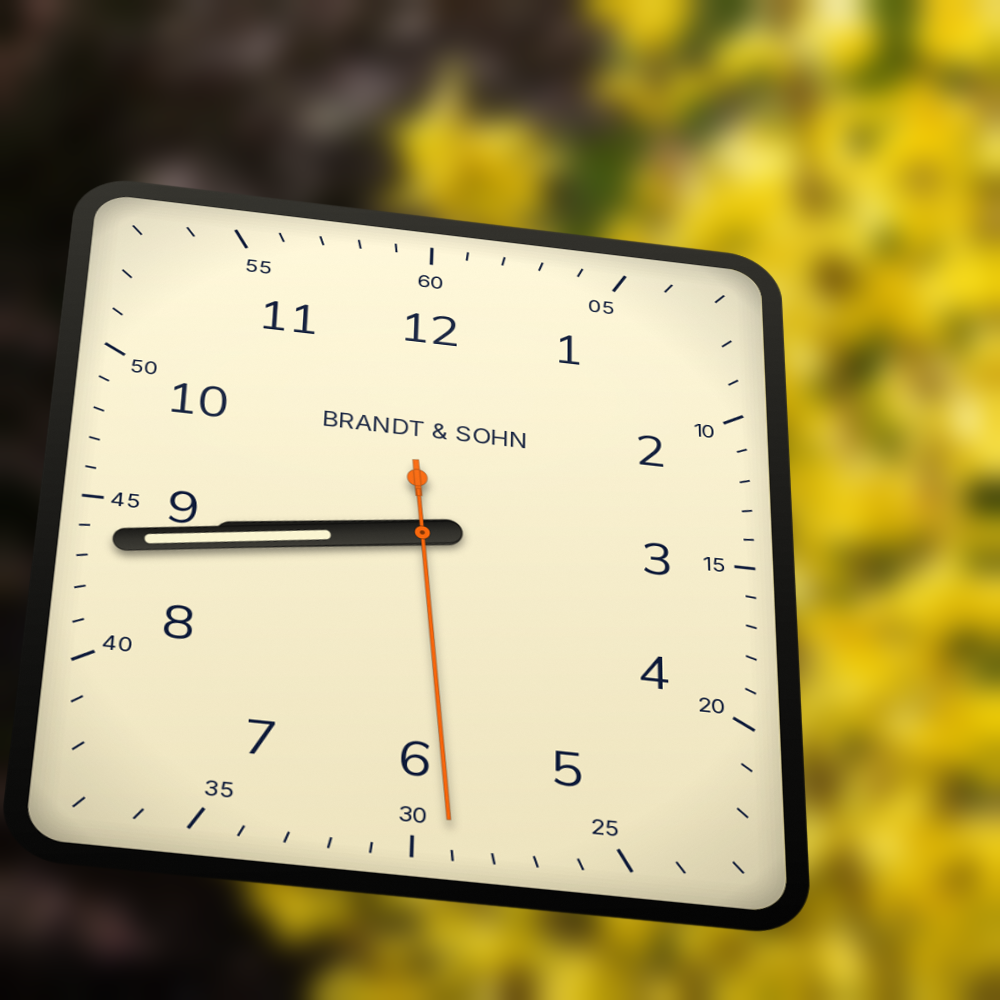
8:43:29
